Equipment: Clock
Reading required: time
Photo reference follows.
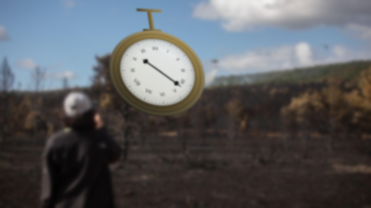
10:22
